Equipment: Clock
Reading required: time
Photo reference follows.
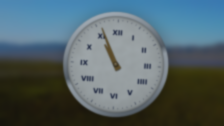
10:56
